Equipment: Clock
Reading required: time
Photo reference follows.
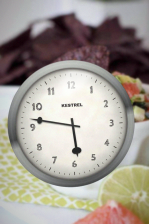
5:47
